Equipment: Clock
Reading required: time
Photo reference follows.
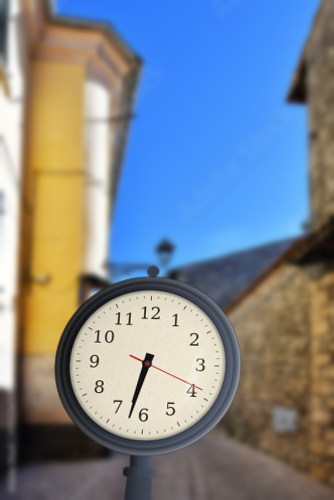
6:32:19
